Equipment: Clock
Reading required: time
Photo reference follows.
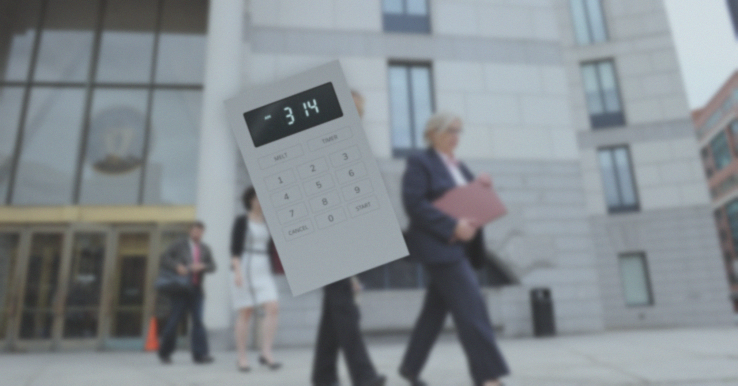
3:14
